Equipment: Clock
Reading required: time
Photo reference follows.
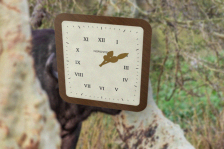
1:10
